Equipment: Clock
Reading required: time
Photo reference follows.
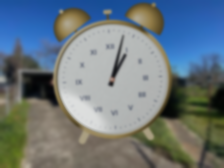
1:03
